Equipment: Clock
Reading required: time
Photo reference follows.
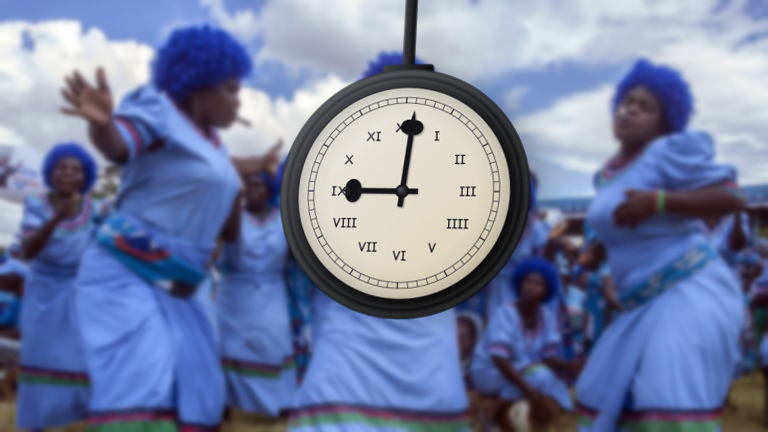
9:01
